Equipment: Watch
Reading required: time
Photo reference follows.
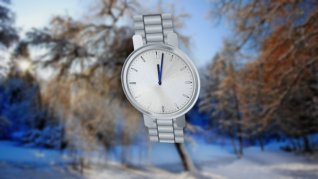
12:02
